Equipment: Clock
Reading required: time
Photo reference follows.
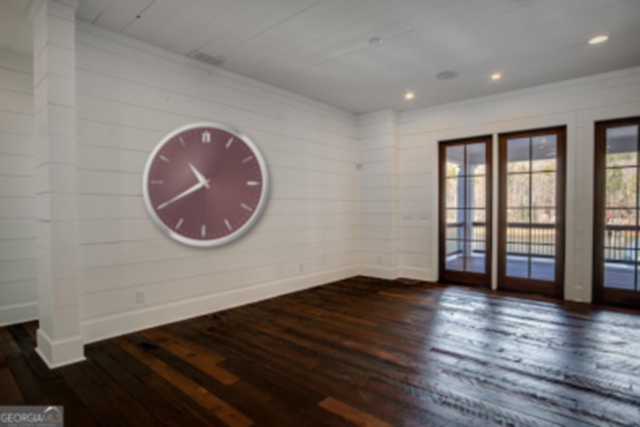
10:40
